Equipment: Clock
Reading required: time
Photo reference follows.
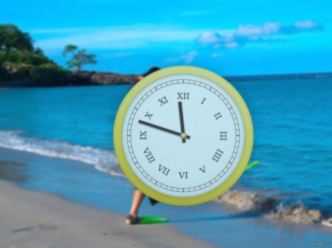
11:48
